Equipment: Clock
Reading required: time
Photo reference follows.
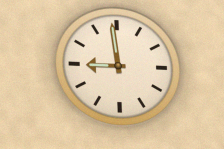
8:59
